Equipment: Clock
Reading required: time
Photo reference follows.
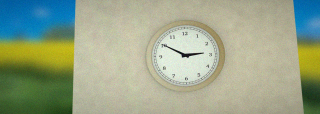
2:50
